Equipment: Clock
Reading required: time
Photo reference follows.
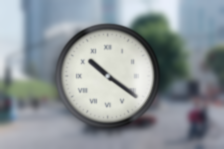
10:21
